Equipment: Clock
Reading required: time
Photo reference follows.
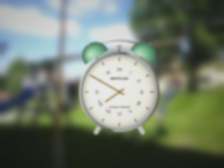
7:50
